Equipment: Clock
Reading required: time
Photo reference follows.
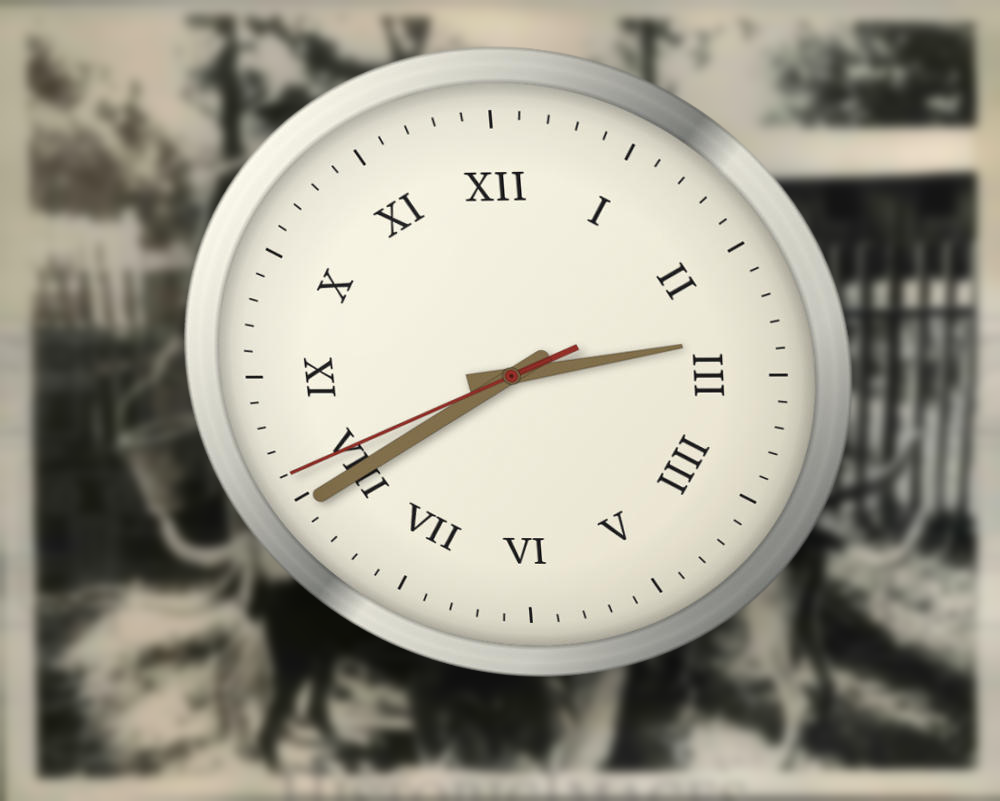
2:39:41
